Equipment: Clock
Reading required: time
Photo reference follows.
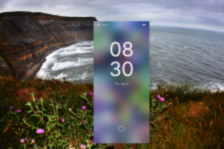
8:30
